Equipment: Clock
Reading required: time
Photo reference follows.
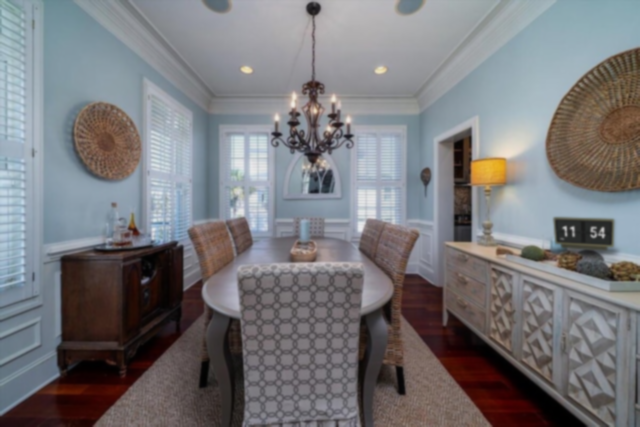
11:54
